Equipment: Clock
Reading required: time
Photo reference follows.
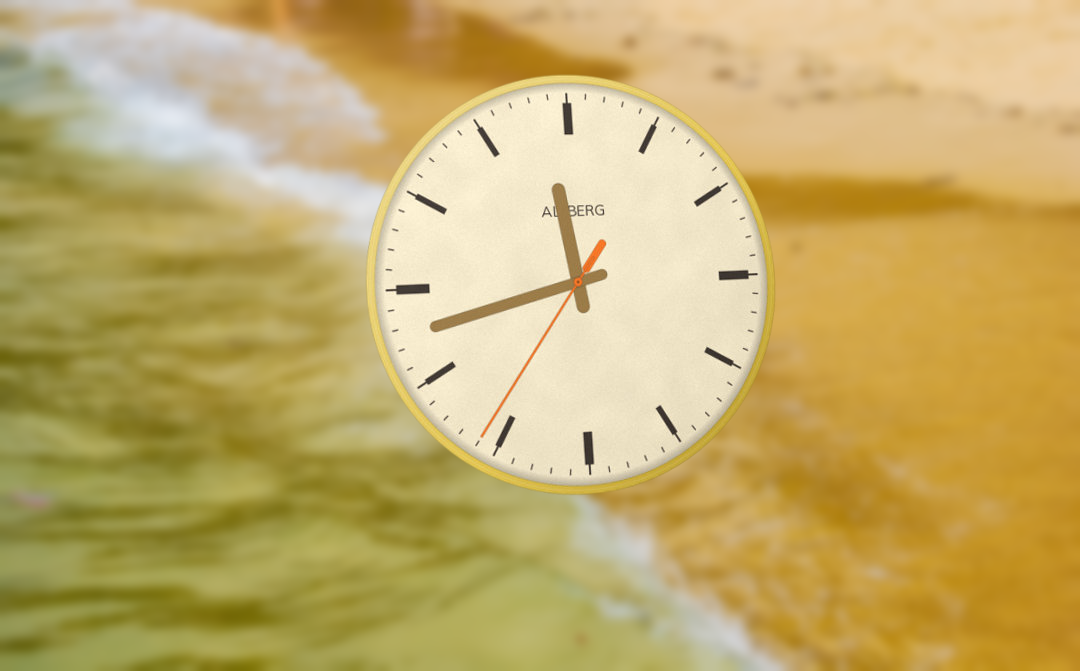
11:42:36
